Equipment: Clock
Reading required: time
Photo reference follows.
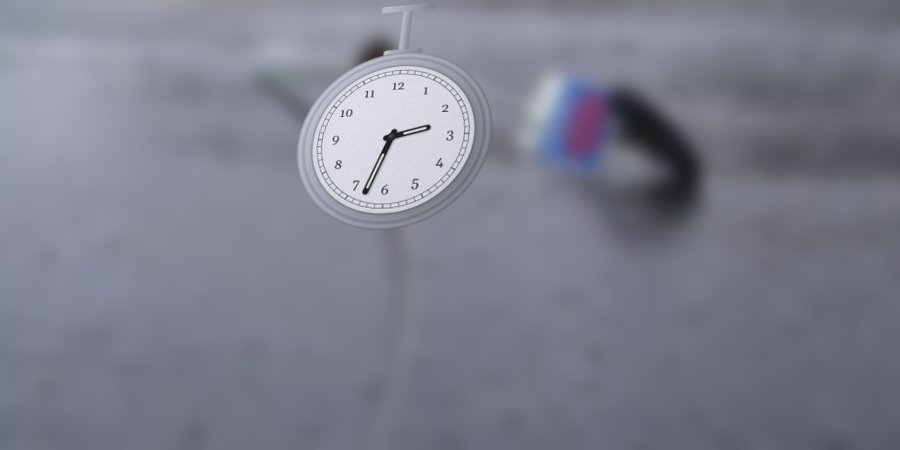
2:33
